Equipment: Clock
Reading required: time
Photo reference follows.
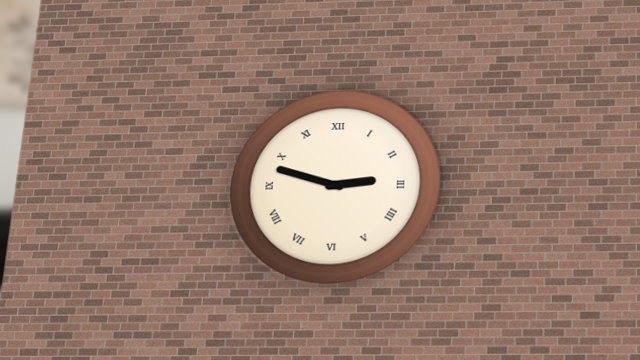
2:48
